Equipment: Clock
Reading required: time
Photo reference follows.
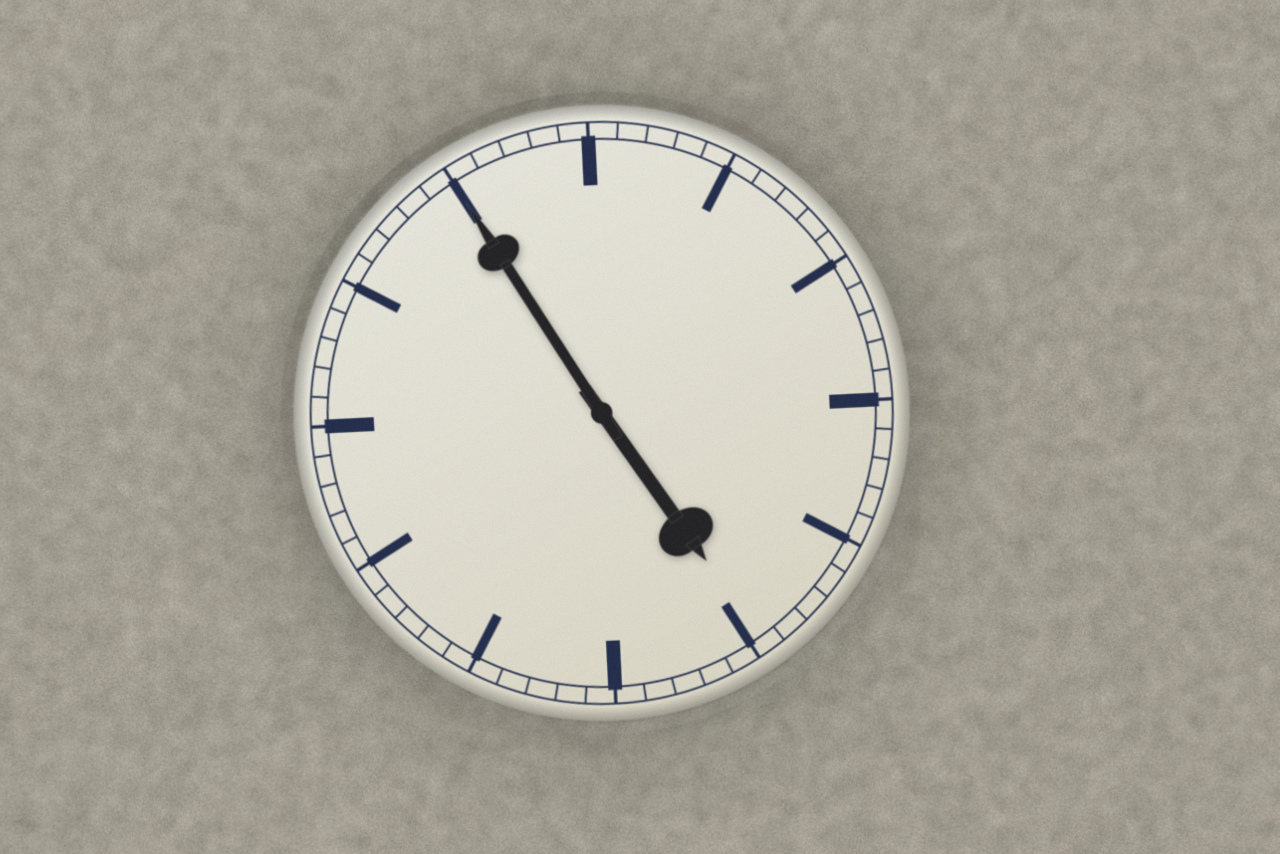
4:55
